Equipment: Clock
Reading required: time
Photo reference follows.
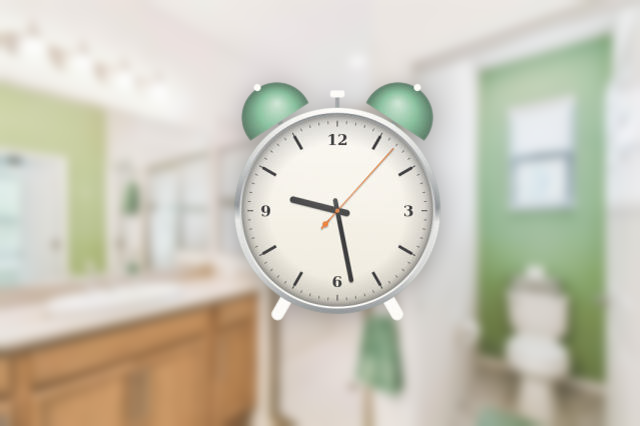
9:28:07
